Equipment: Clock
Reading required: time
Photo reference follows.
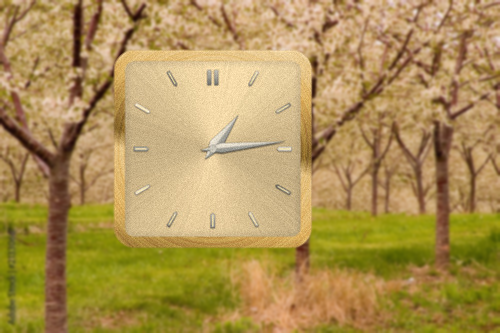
1:14
